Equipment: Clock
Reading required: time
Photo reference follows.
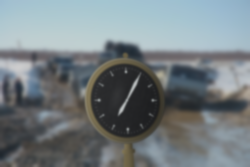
7:05
